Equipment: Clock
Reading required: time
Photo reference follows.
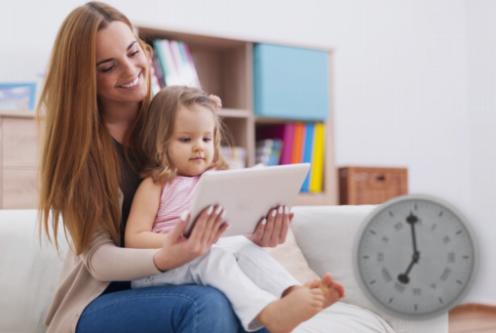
6:59
